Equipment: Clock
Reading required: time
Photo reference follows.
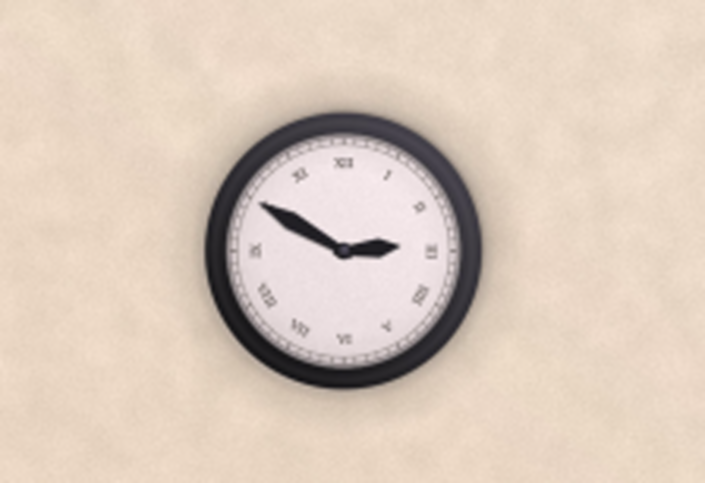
2:50
